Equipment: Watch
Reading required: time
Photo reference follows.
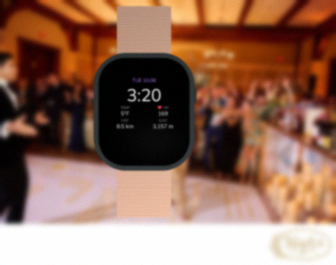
3:20
